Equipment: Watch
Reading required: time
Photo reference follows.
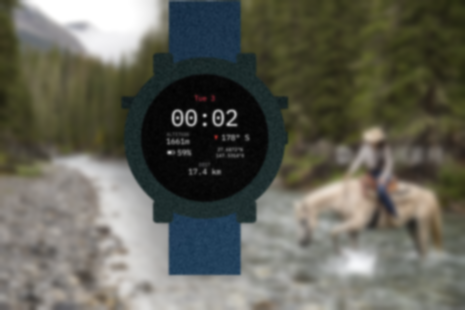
0:02
